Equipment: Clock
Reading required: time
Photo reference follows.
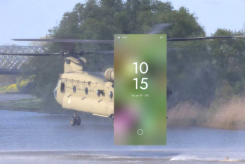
10:15
